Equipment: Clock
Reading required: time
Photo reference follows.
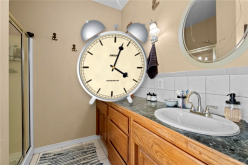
4:03
